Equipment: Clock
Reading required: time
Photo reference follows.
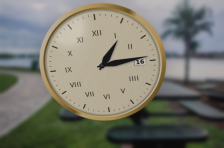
1:14
